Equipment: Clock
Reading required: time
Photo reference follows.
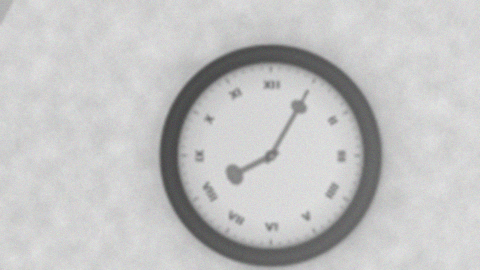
8:05
